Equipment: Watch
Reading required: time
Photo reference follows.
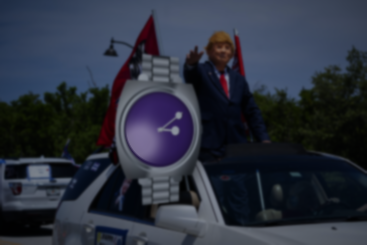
3:09
